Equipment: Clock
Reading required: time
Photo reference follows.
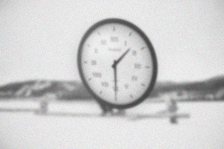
1:30
